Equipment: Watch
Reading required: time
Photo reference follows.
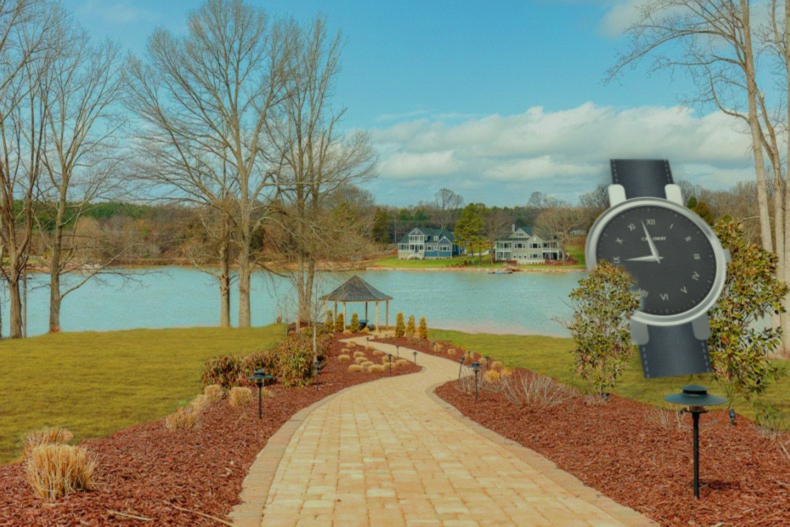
8:58
